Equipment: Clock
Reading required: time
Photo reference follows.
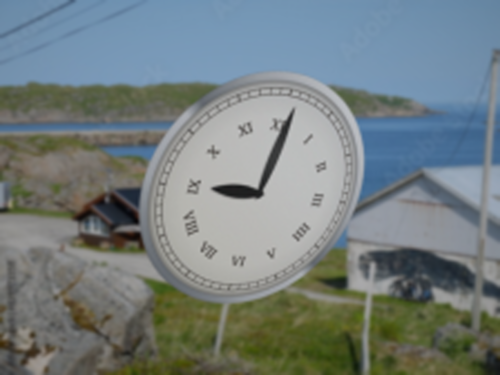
9:01
